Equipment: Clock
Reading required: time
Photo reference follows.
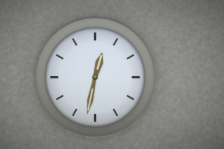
12:32
